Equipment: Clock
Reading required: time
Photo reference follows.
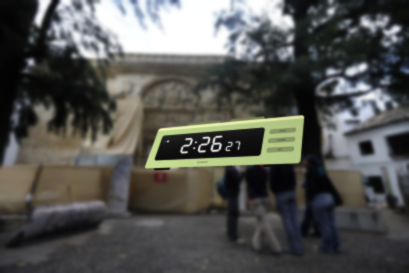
2:26:27
